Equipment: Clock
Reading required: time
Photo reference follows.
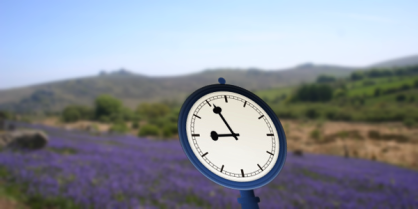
8:56
